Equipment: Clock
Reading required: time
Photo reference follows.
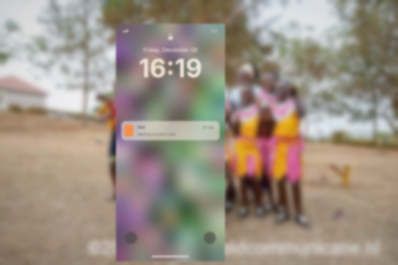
16:19
